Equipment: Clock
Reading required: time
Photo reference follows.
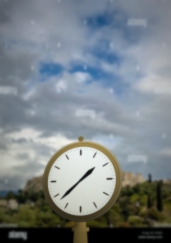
1:38
